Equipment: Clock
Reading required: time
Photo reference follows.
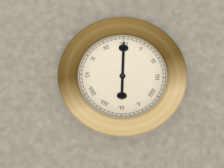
6:00
